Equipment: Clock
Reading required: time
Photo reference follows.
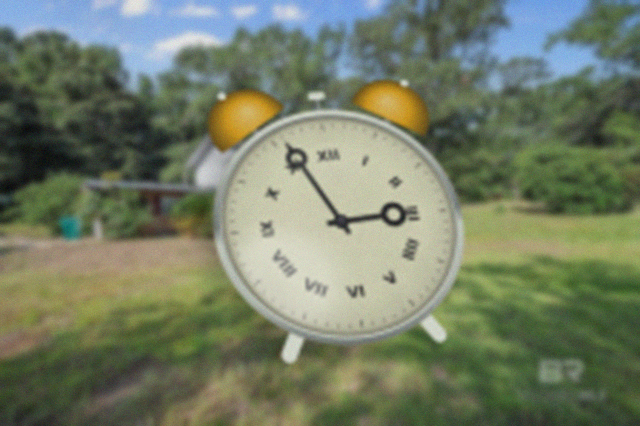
2:56
